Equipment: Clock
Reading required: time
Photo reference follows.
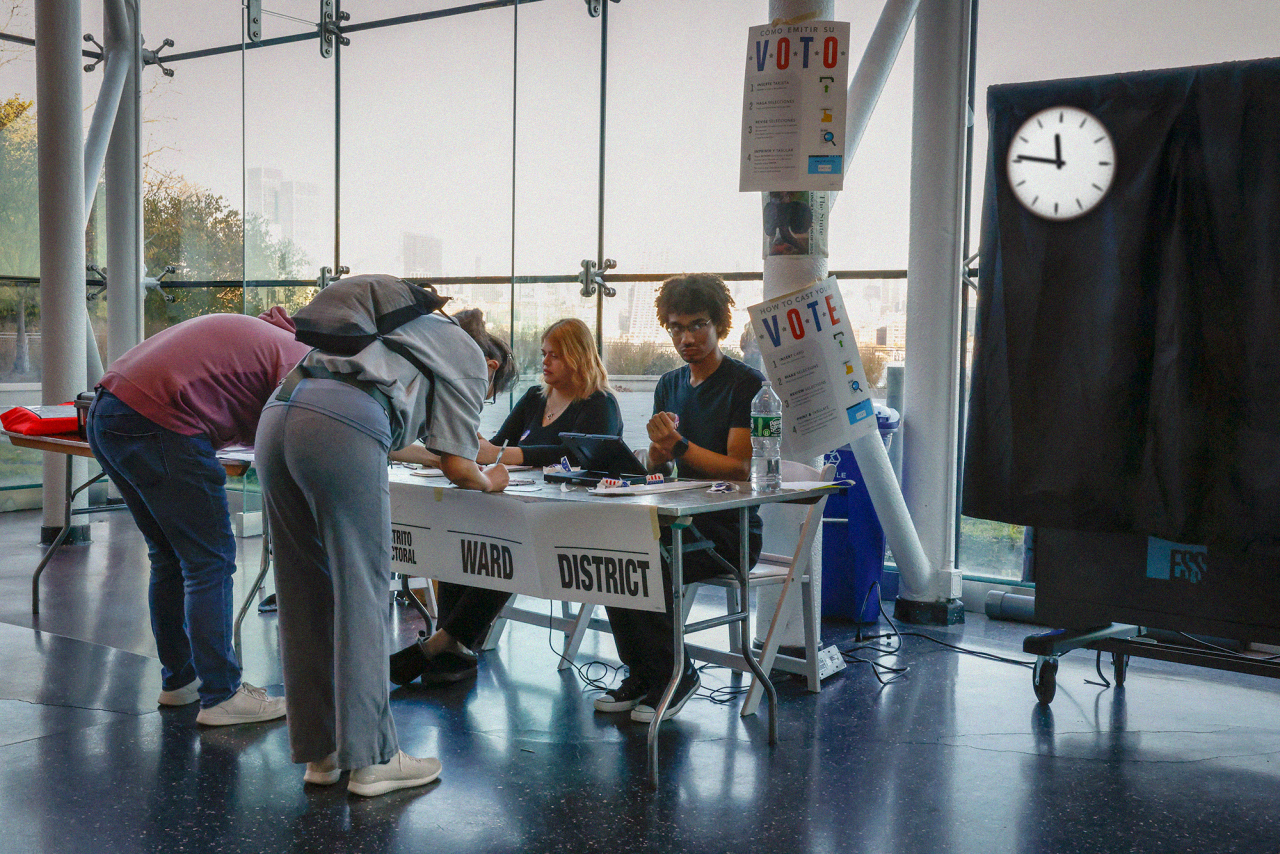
11:46
